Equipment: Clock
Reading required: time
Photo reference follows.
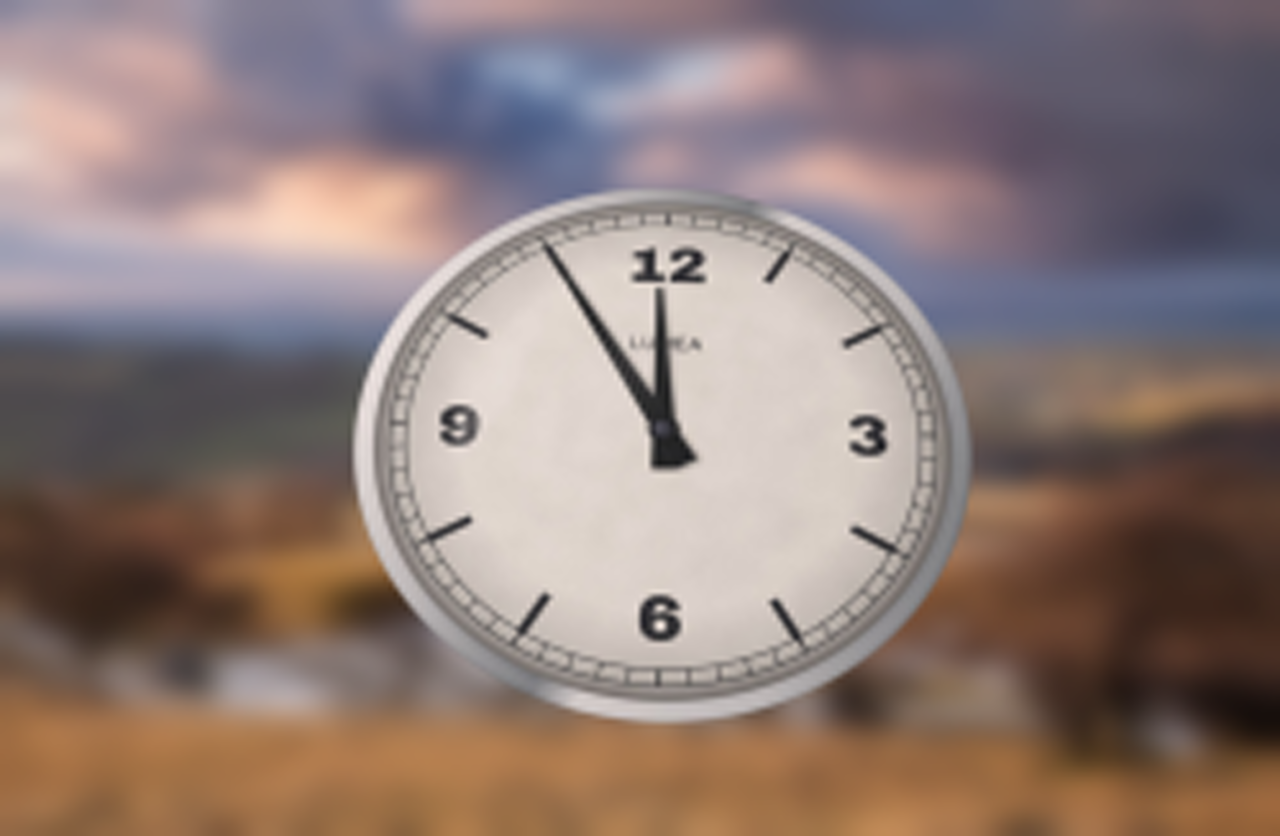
11:55
